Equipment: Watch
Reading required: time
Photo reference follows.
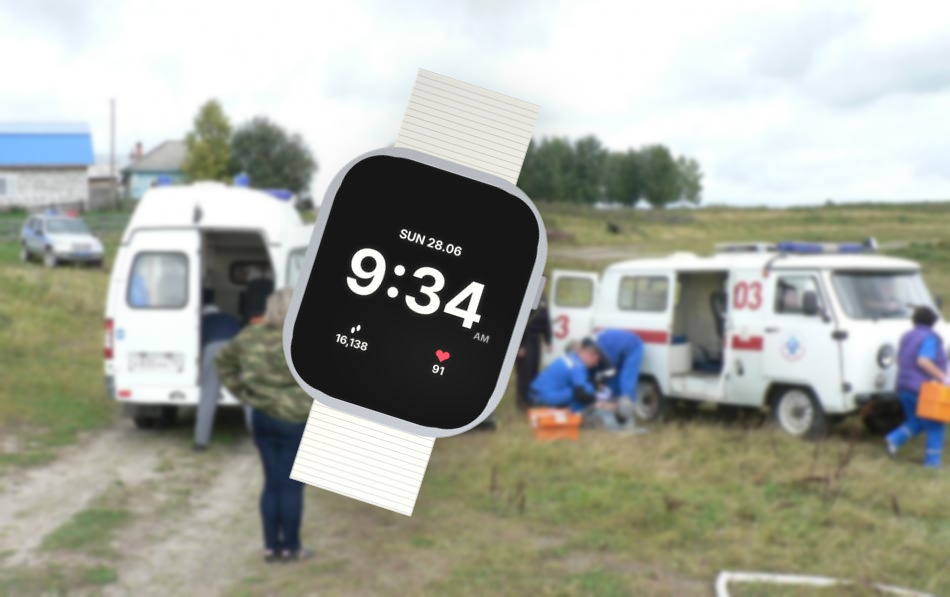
9:34
